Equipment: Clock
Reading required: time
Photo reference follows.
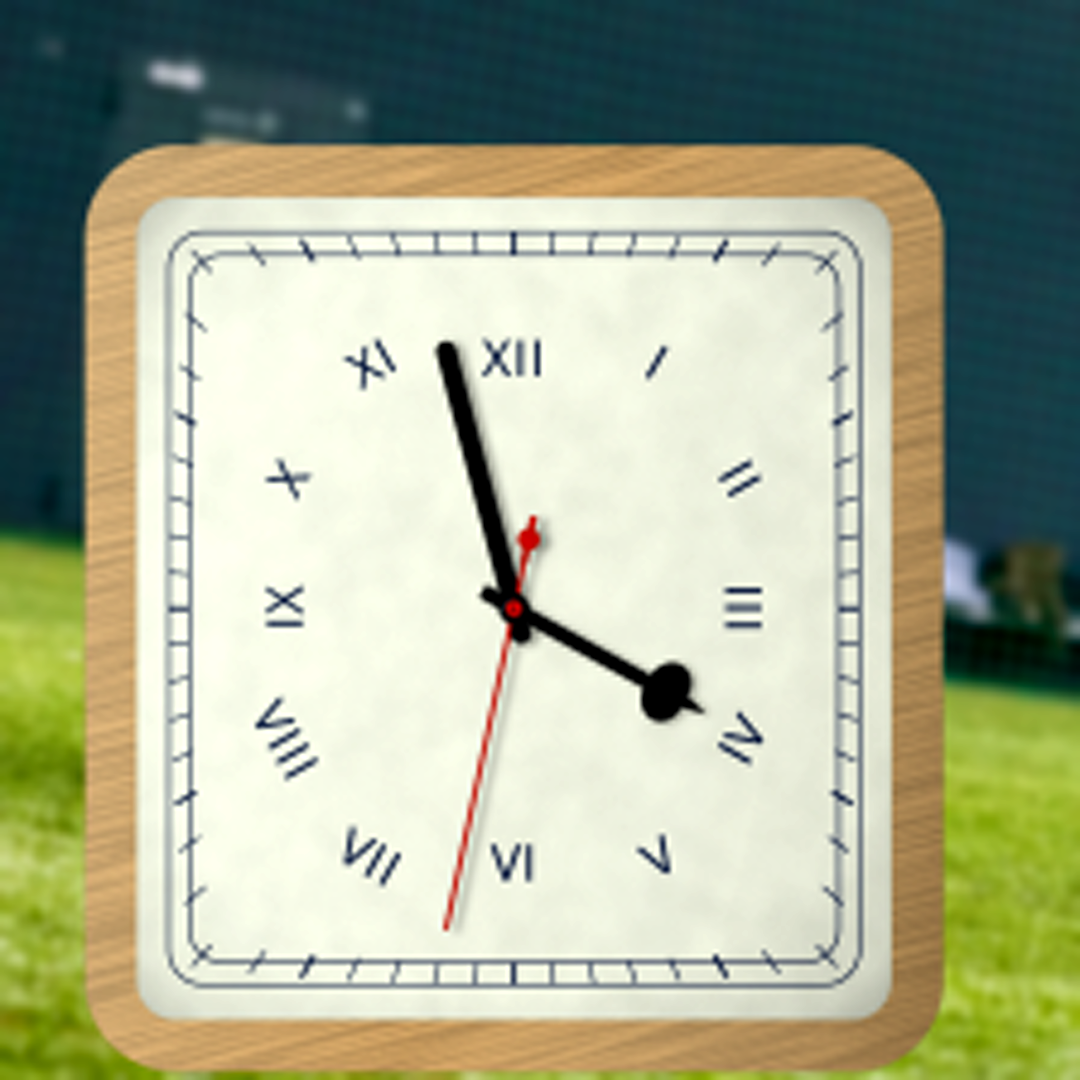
3:57:32
